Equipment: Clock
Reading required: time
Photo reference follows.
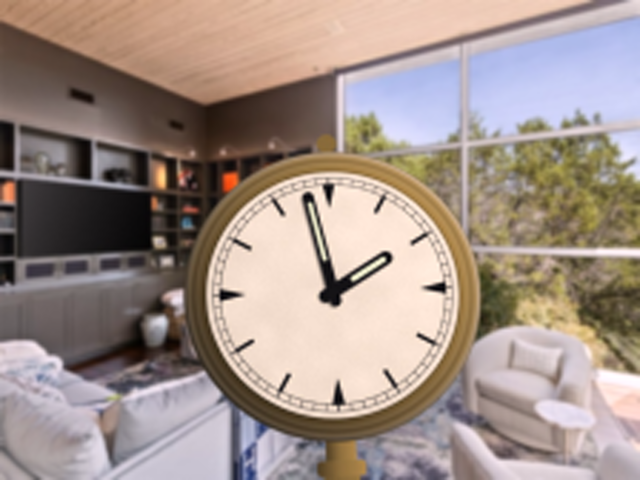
1:58
